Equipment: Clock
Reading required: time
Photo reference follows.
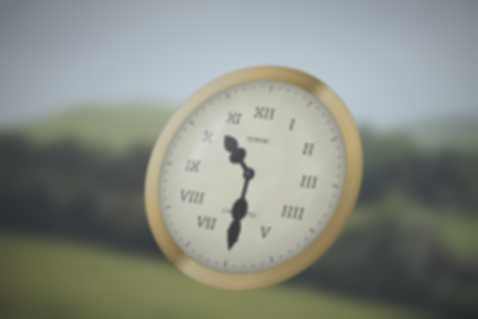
10:30
